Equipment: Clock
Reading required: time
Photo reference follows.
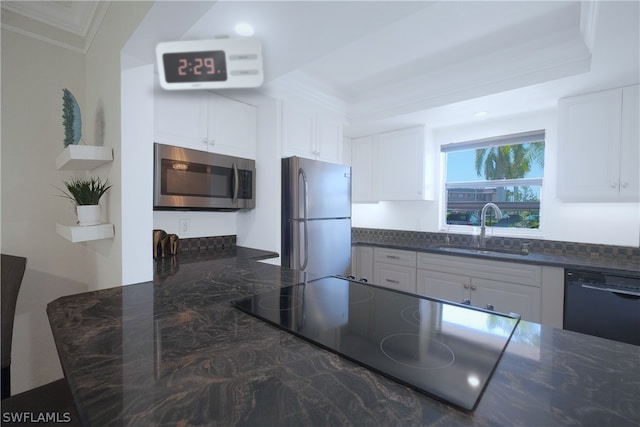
2:29
